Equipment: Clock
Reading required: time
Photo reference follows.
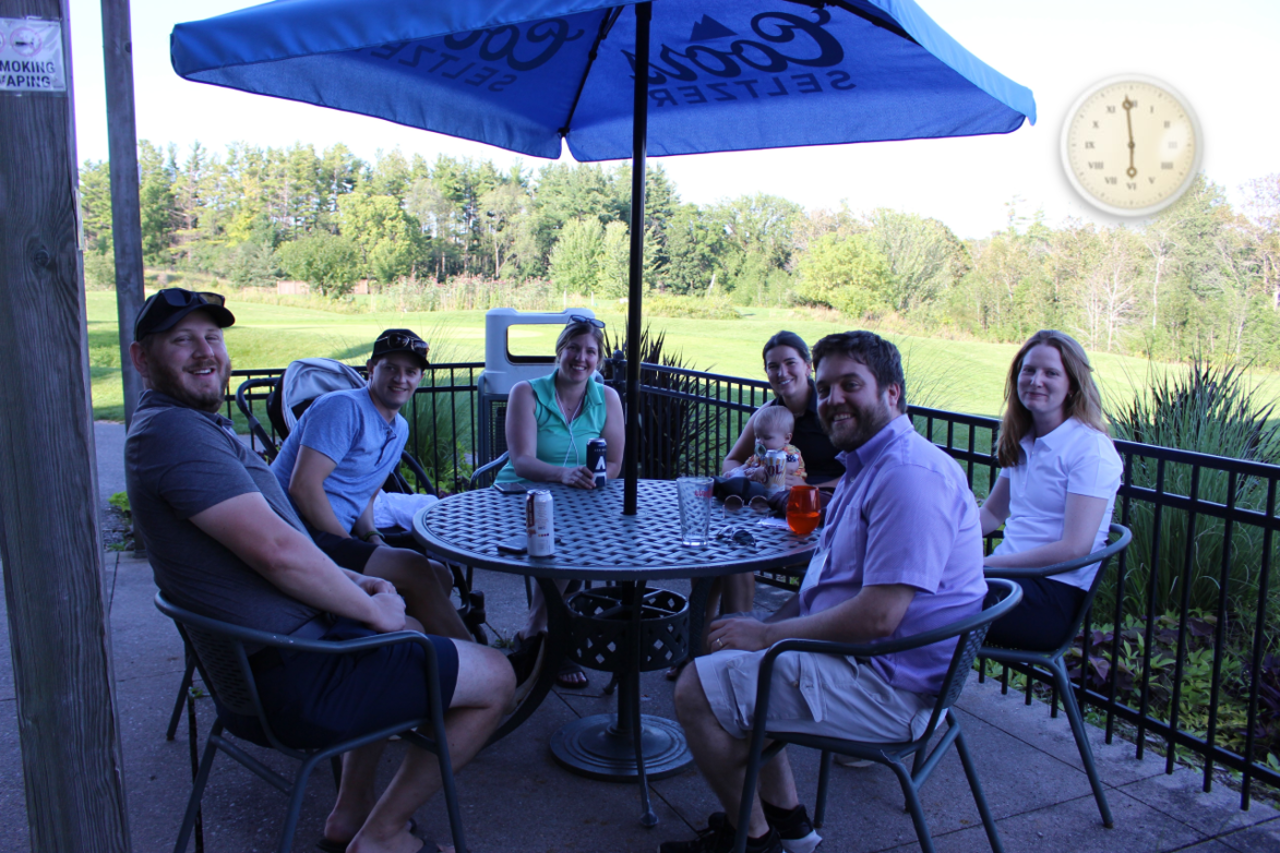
5:59
